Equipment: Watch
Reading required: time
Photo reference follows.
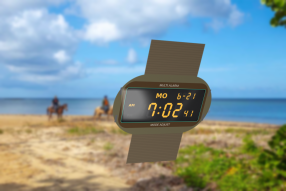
7:02:41
